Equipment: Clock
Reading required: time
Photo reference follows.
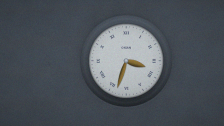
3:33
